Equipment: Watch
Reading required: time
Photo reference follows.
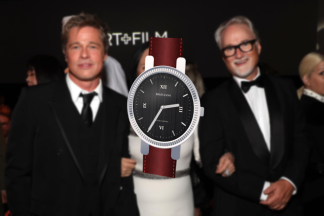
2:35
